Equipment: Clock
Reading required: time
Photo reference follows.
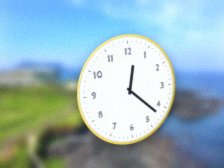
12:22
